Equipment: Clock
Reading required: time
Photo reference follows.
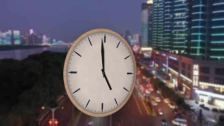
4:59
